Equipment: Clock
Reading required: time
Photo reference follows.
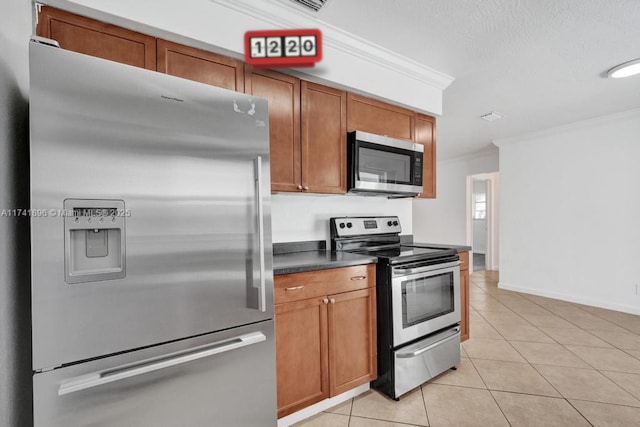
12:20
